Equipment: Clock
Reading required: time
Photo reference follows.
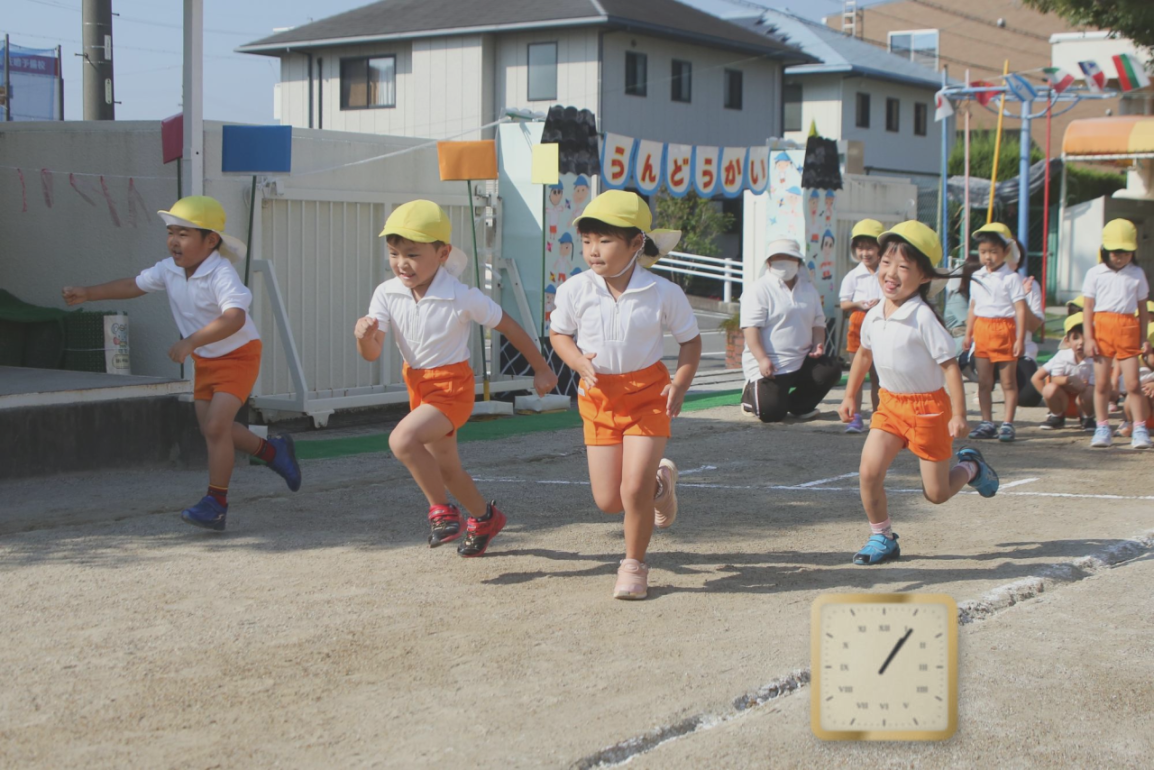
1:06
